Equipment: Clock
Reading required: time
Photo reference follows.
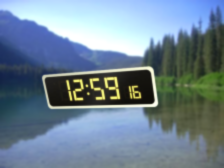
12:59:16
